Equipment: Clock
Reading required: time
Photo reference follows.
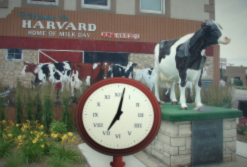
7:02
